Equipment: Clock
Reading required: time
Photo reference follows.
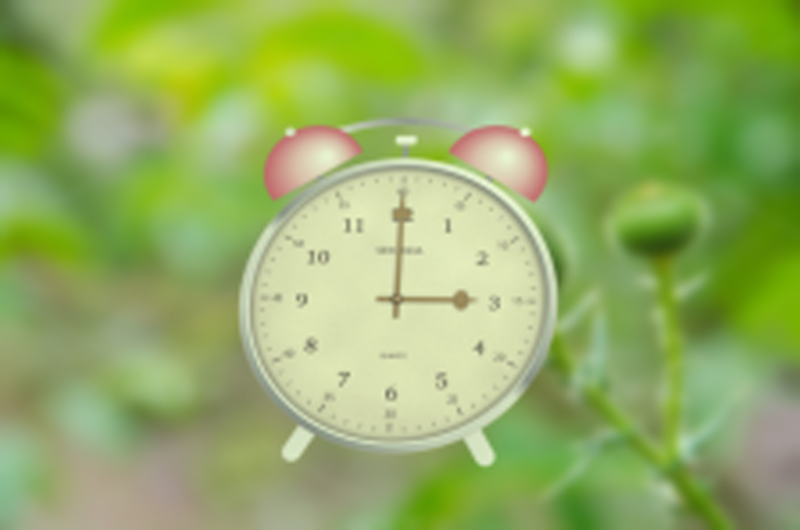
3:00
